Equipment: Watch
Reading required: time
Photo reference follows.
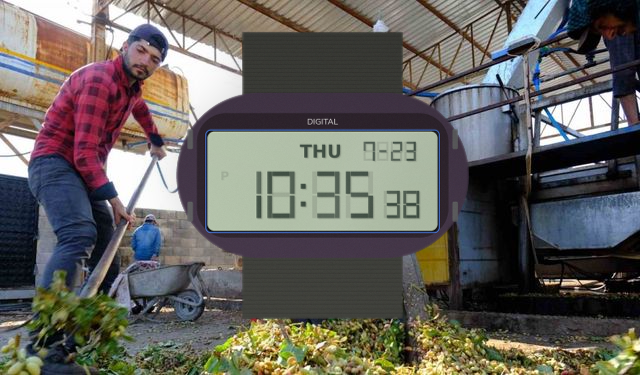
10:35:38
